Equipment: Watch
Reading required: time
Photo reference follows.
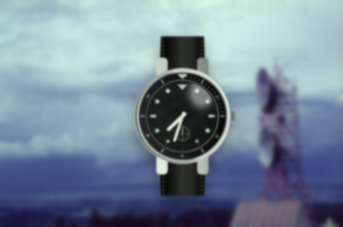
7:33
